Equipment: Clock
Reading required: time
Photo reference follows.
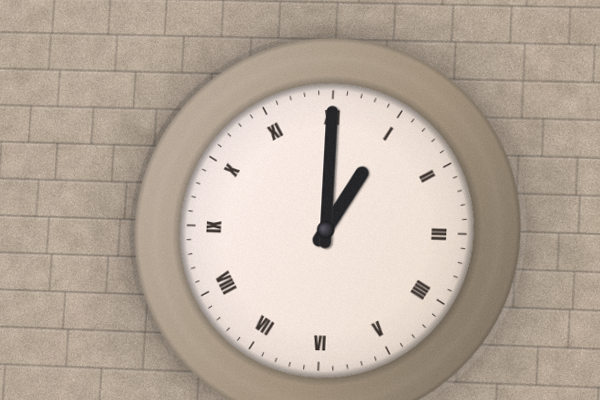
1:00
